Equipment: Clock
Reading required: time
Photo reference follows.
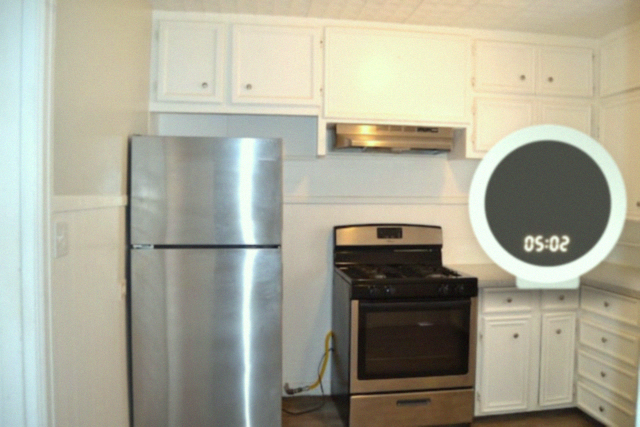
5:02
